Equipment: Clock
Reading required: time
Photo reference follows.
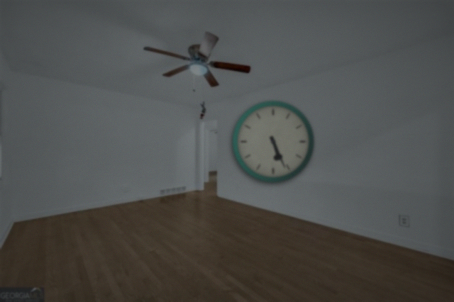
5:26
